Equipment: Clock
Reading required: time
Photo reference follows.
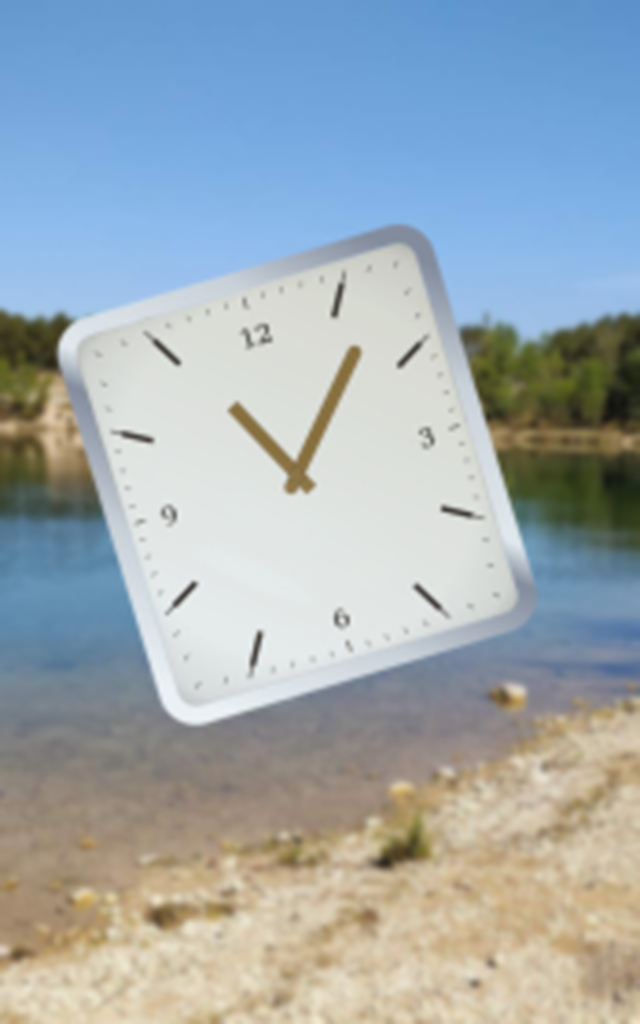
11:07
